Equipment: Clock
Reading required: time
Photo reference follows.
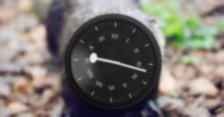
9:17
